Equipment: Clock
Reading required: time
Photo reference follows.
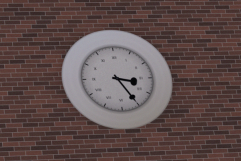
3:25
